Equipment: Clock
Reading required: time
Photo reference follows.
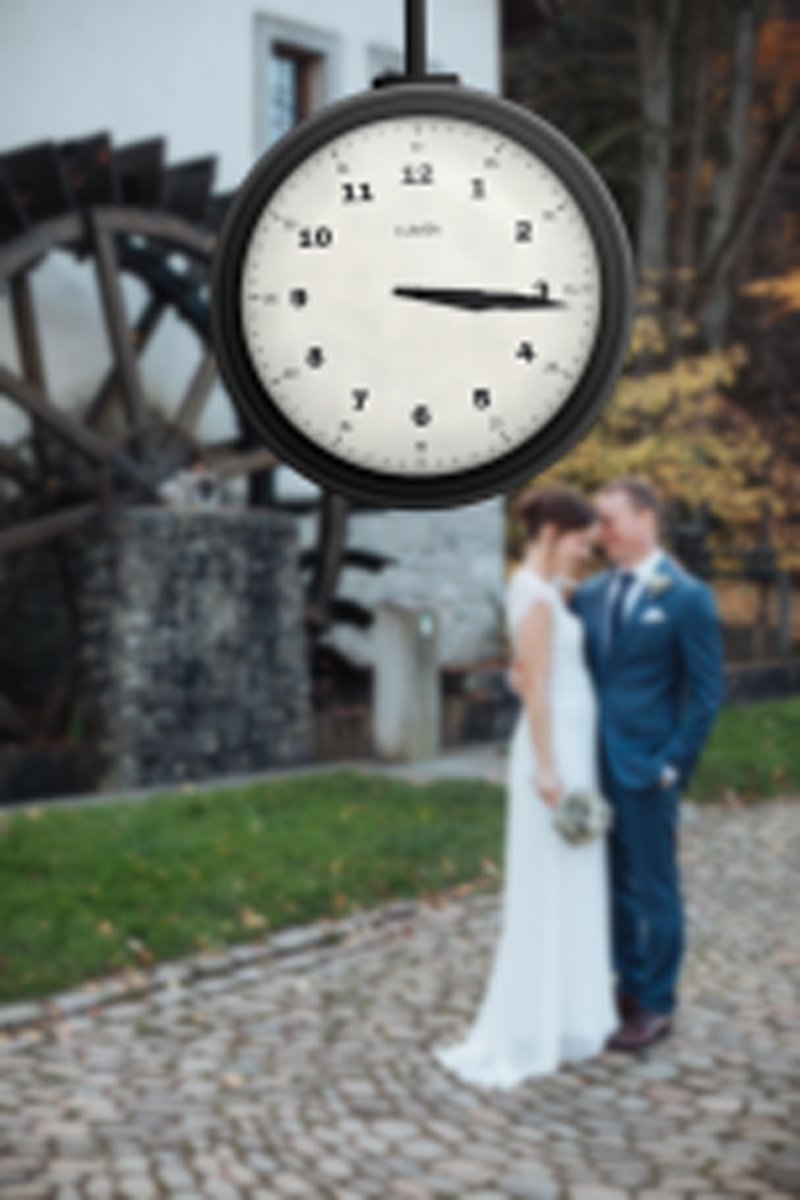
3:16
